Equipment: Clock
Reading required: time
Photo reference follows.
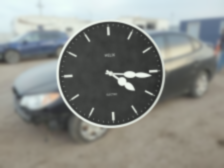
4:16
